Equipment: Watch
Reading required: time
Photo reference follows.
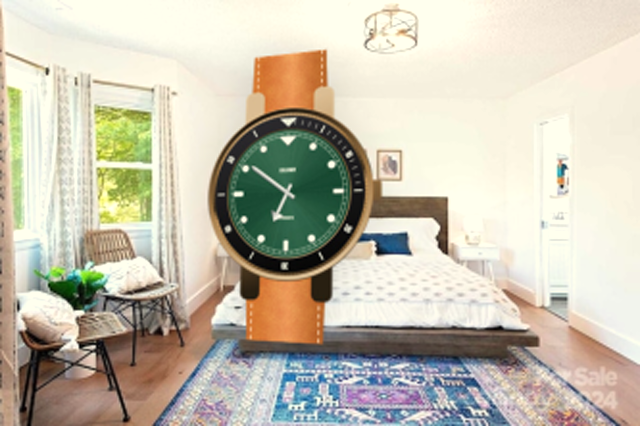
6:51
